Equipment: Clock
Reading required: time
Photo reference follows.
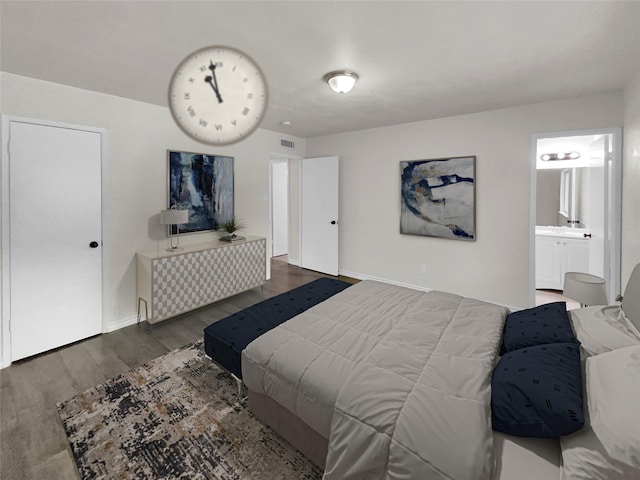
10:58
